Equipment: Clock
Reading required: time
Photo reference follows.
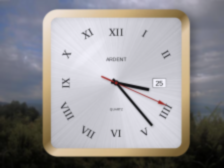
3:23:19
